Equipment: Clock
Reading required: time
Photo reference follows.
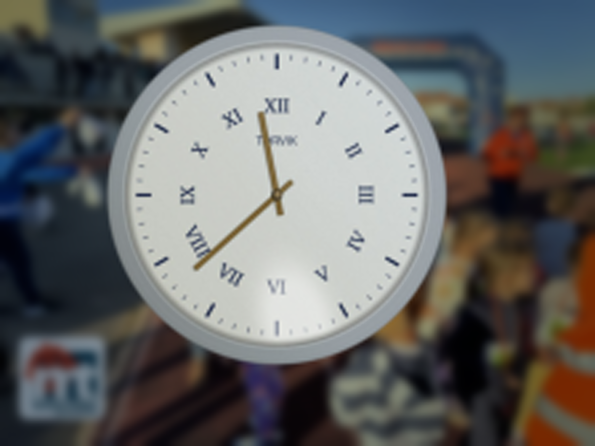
11:38
